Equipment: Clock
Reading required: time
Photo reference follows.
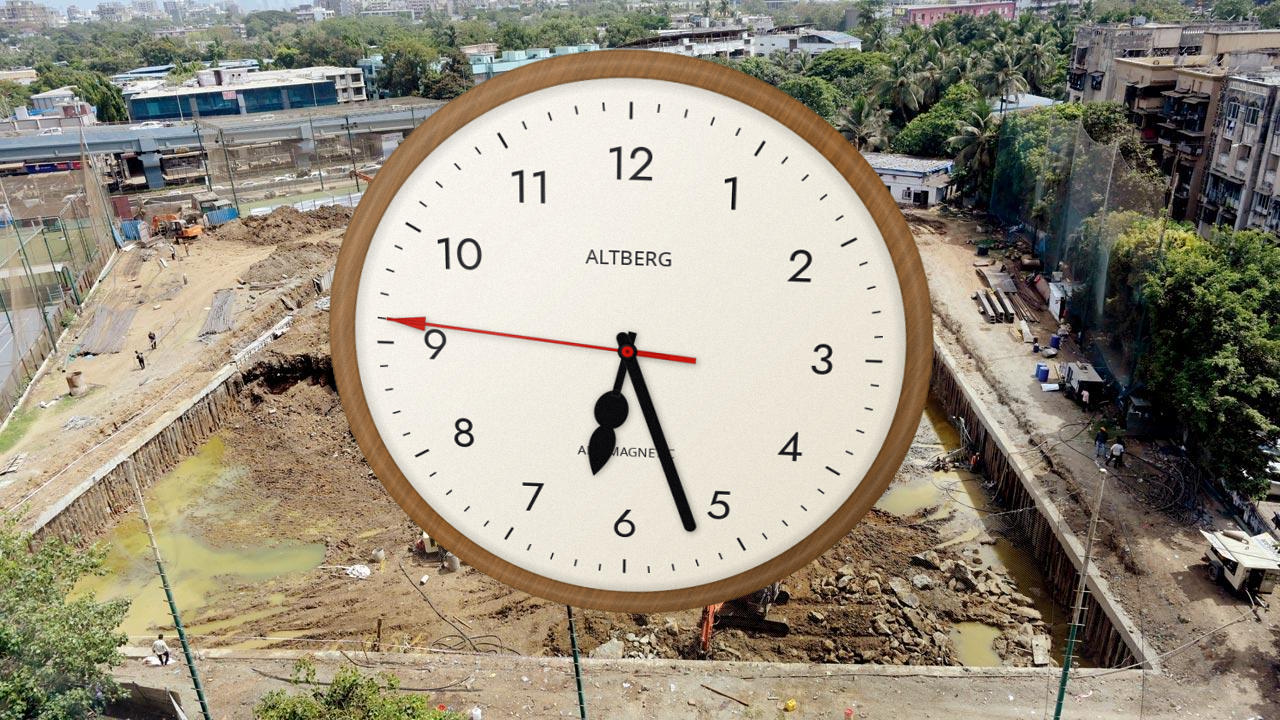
6:26:46
